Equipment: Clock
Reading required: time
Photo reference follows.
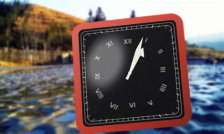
1:04
